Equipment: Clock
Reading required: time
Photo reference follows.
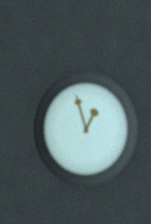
12:57
